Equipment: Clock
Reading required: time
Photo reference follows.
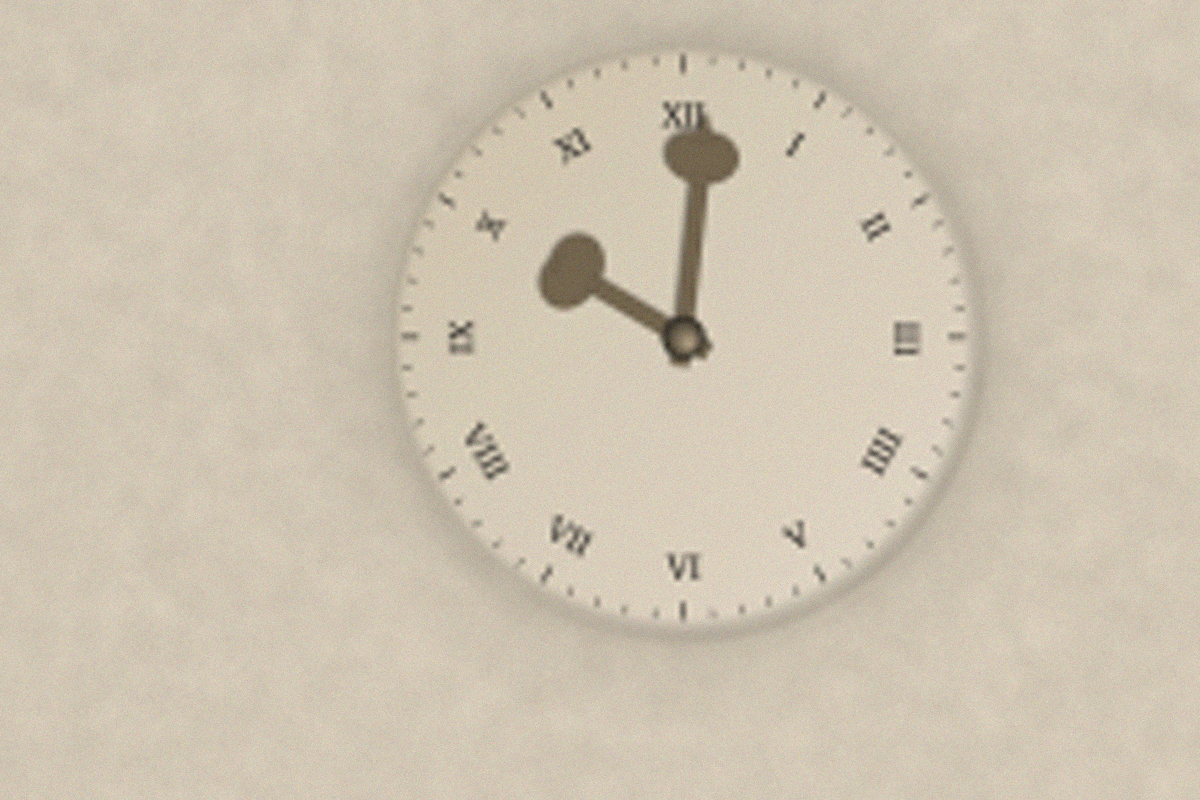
10:01
